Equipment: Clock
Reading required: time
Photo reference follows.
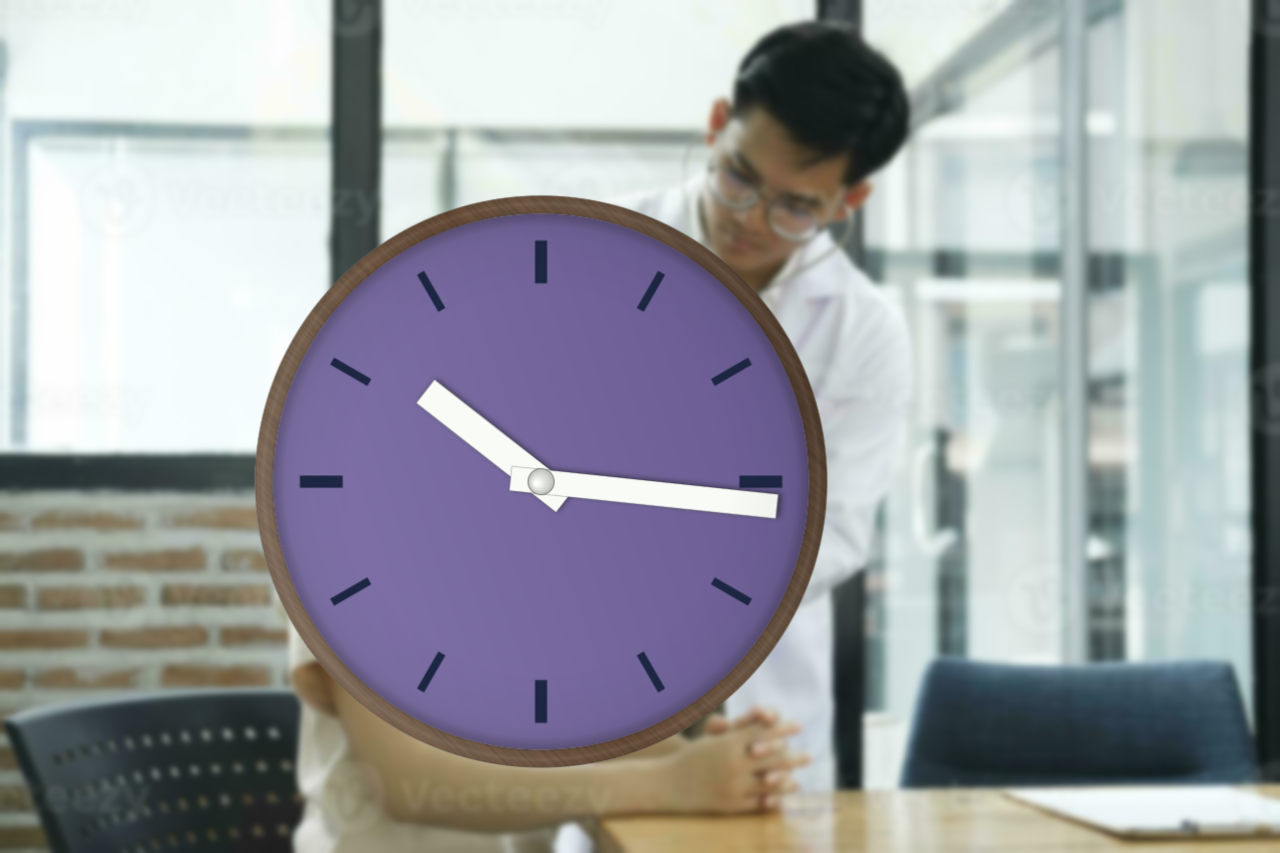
10:16
